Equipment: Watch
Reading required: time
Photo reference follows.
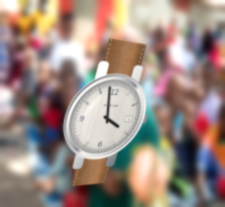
3:58
